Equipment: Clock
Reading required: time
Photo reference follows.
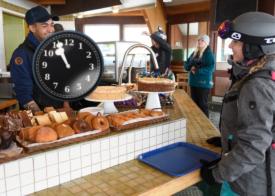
10:56
